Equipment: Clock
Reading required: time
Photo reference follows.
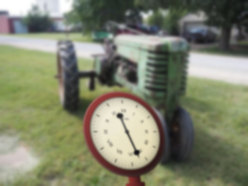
11:27
